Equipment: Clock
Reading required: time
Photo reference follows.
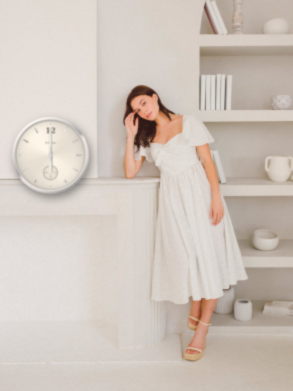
6:00
